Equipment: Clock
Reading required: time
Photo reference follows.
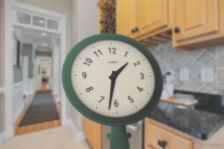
1:32
